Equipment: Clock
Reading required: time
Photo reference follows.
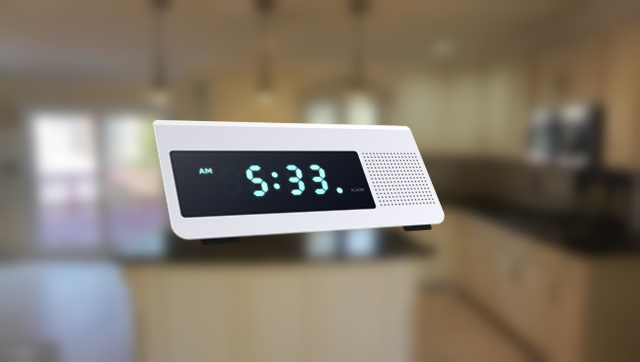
5:33
